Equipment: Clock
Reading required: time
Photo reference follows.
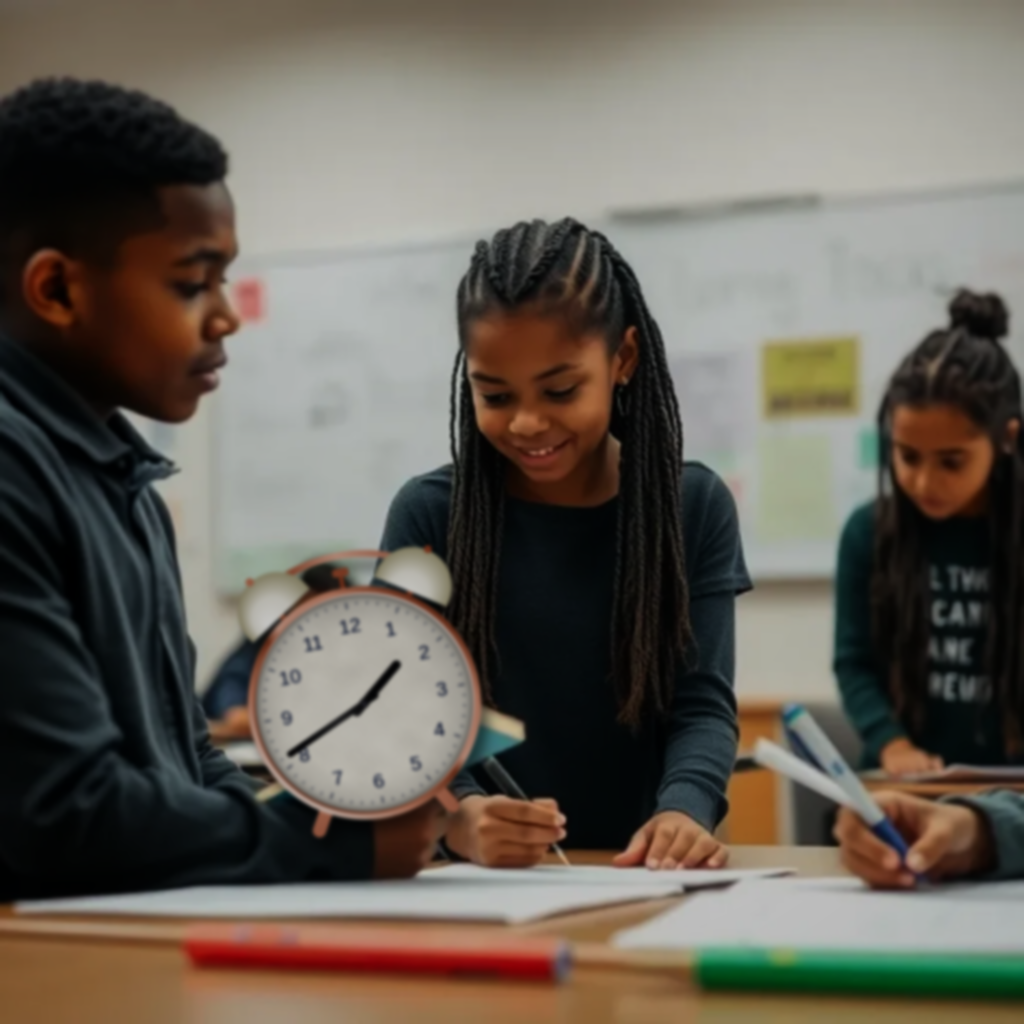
1:41
